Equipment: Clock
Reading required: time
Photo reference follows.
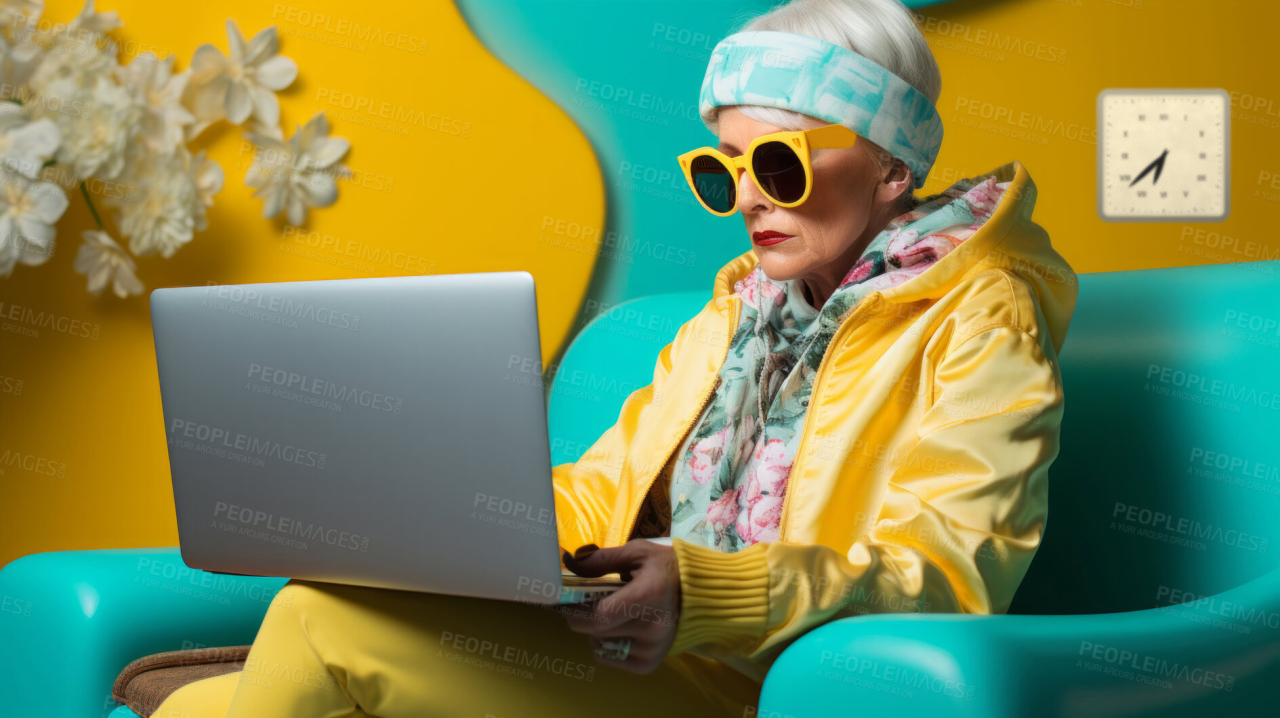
6:38
